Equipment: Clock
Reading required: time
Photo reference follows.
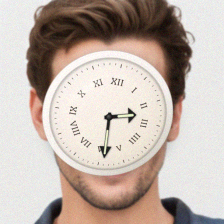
2:29
